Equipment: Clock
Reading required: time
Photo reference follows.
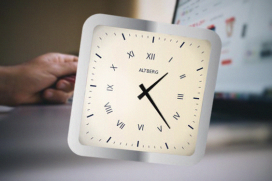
1:23
